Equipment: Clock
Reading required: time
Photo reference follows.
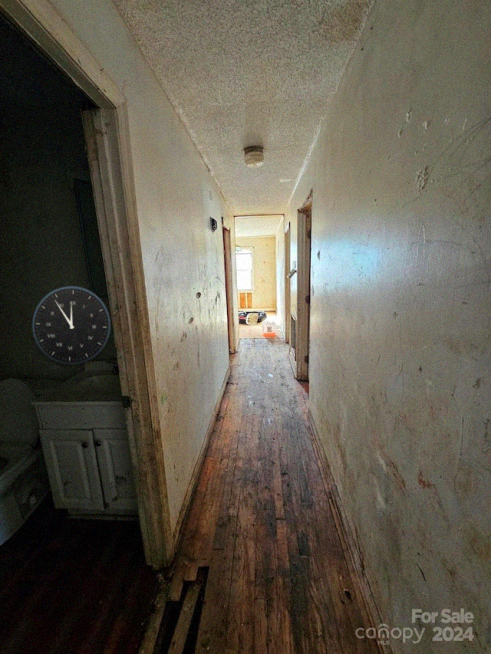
11:54
